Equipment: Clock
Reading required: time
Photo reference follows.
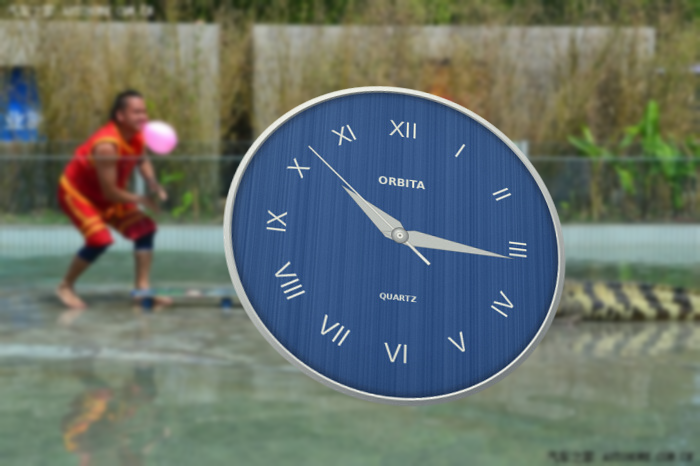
10:15:52
